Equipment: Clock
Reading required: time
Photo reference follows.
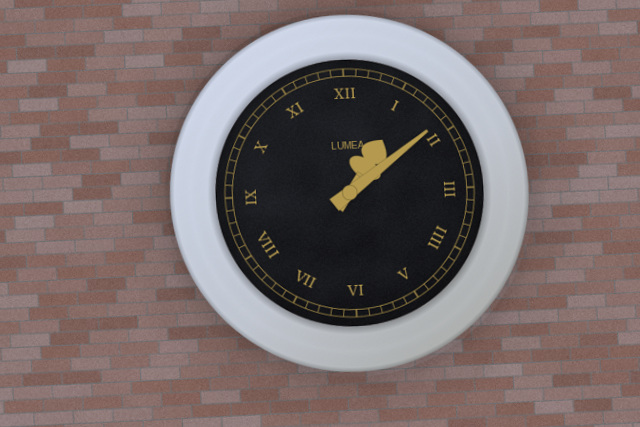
1:09
